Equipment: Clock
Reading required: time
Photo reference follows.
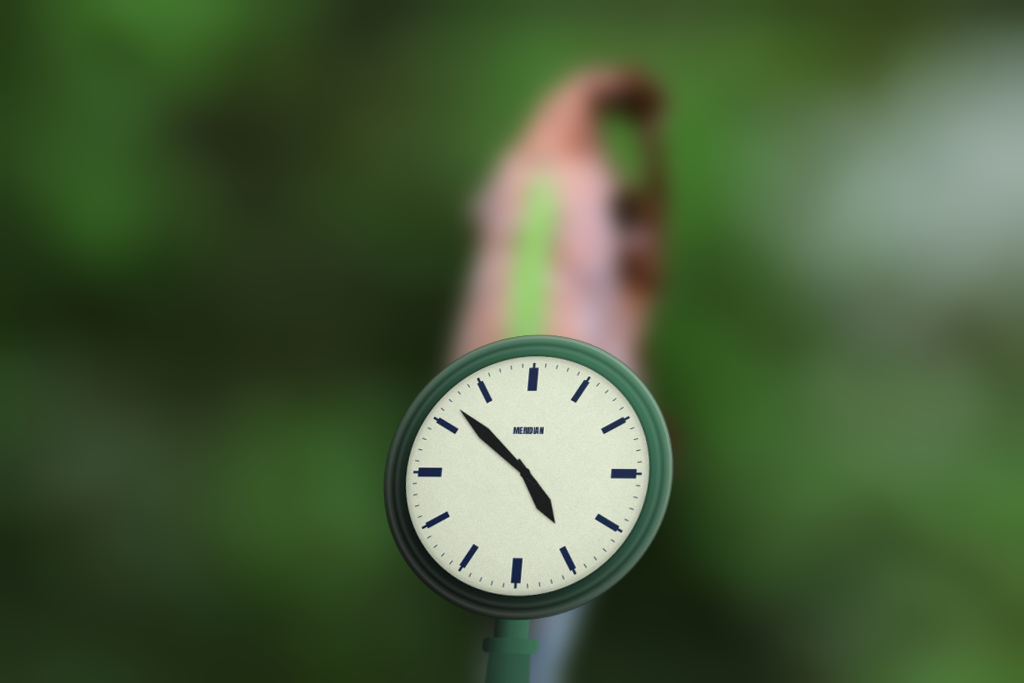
4:52
